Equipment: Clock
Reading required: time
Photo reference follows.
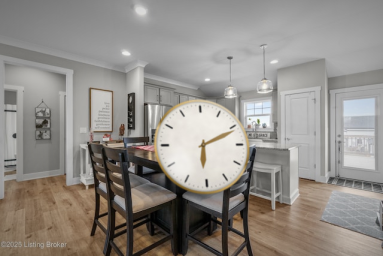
6:11
